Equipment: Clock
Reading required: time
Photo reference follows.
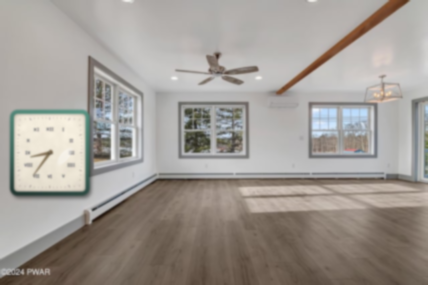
8:36
